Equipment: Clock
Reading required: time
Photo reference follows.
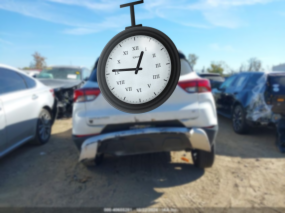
12:46
